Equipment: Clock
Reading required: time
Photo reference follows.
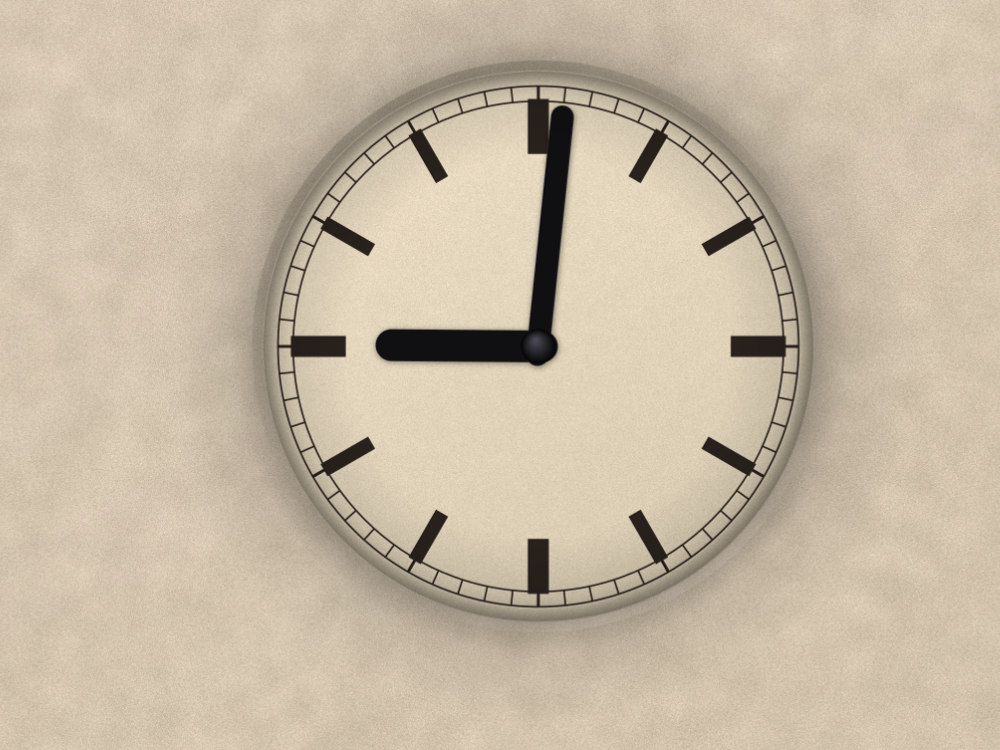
9:01
